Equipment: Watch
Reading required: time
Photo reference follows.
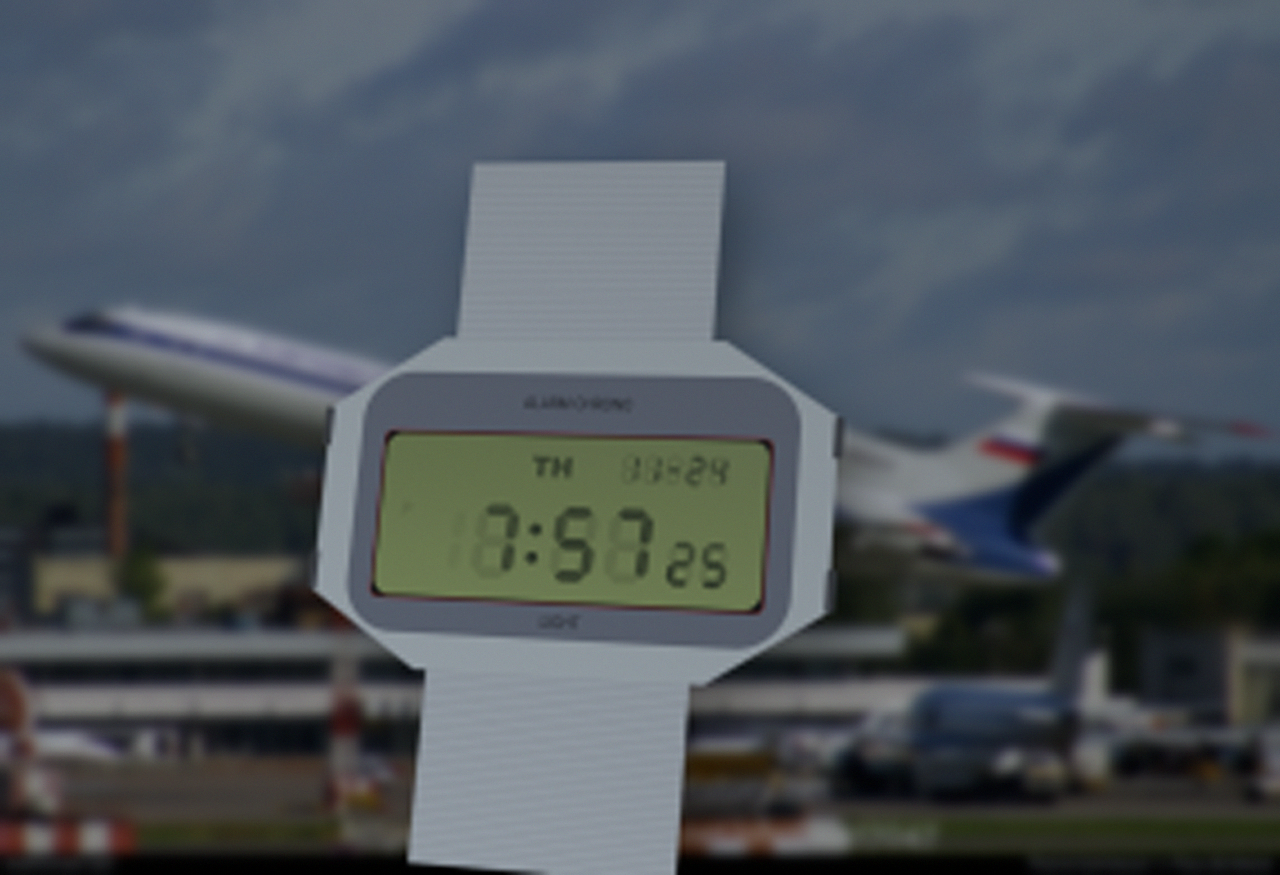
7:57:25
